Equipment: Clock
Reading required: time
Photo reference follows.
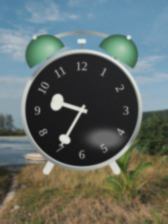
9:35
